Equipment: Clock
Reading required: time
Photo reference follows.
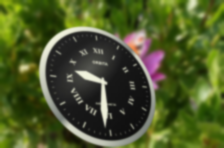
9:31
